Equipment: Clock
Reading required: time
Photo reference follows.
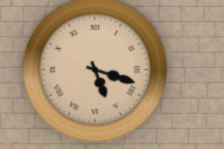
5:18
